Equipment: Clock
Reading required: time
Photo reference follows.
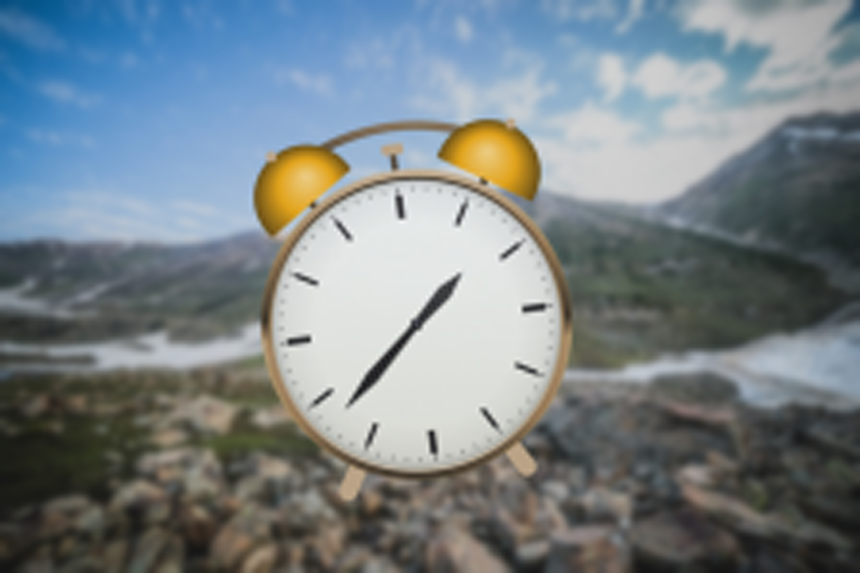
1:38
